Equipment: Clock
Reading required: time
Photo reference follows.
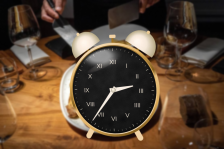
2:36
